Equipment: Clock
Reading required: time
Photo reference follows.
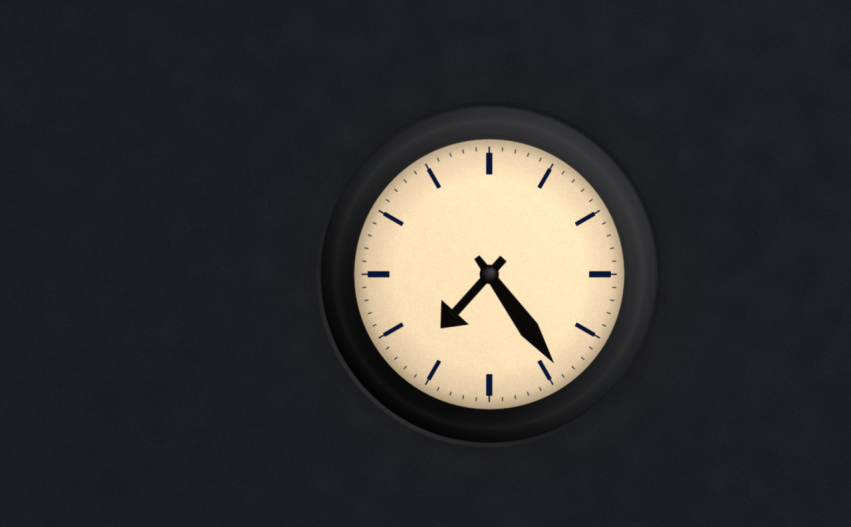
7:24
